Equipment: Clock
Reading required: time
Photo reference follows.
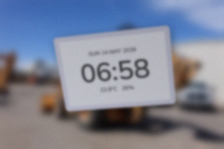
6:58
